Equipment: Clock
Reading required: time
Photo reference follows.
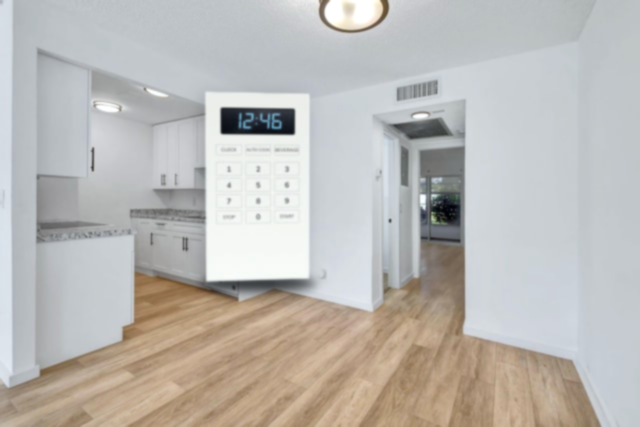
12:46
